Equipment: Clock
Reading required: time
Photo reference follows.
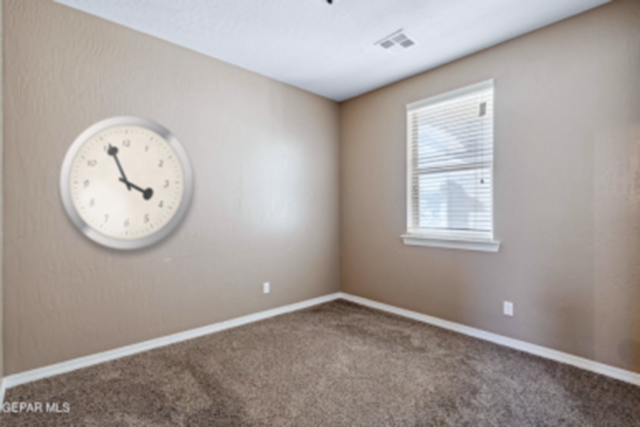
3:56
